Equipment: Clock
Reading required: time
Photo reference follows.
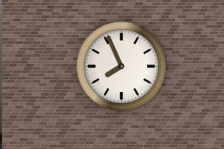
7:56
